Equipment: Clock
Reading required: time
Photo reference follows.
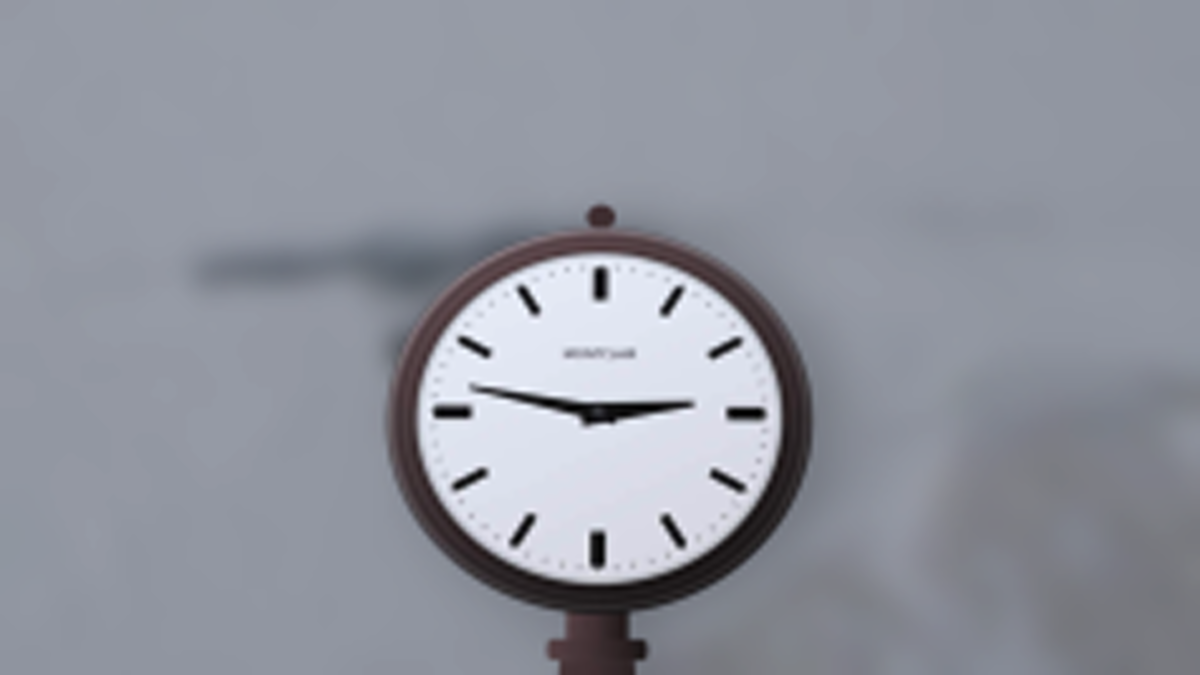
2:47
